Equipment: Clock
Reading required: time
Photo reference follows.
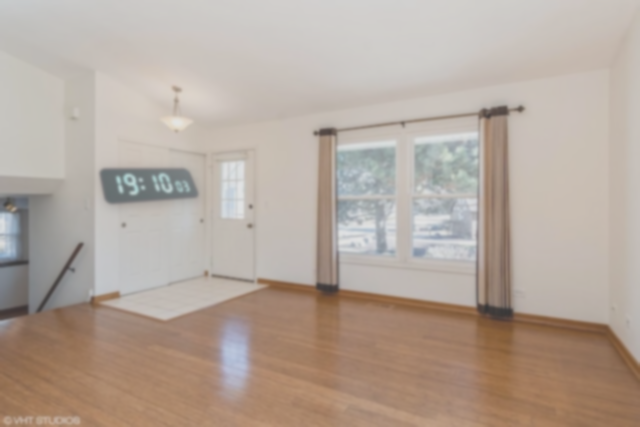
19:10
